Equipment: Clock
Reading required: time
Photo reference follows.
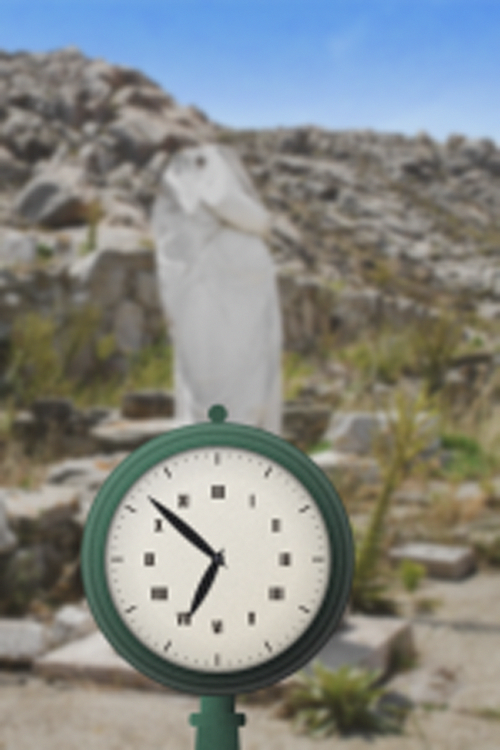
6:52
